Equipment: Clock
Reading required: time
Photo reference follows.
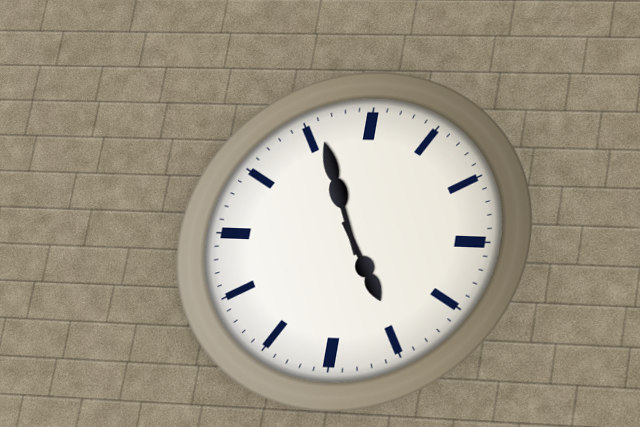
4:56
